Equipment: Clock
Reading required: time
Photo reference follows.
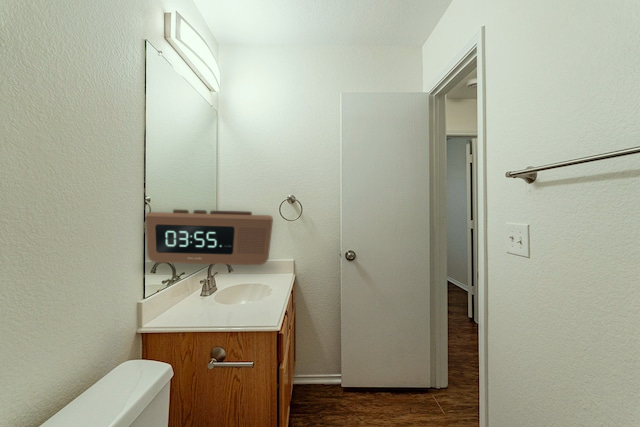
3:55
